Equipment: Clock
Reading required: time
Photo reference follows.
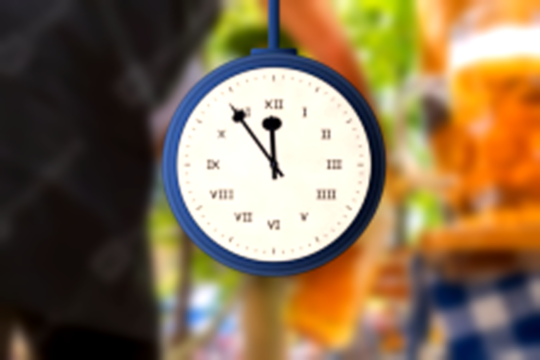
11:54
